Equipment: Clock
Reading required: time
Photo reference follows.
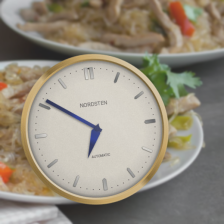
6:51
